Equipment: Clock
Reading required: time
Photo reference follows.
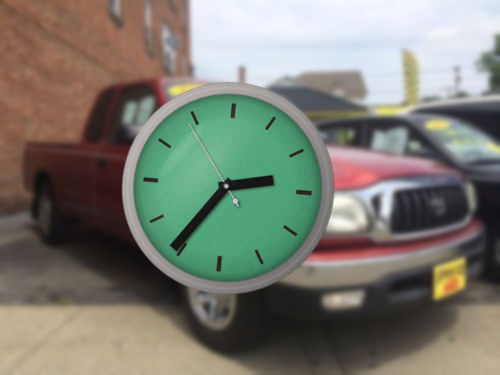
2:35:54
